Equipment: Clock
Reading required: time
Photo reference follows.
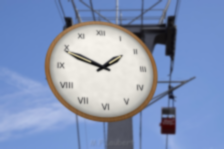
1:49
